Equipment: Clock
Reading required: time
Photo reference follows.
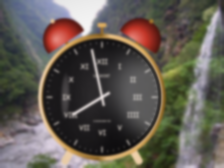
7:58
